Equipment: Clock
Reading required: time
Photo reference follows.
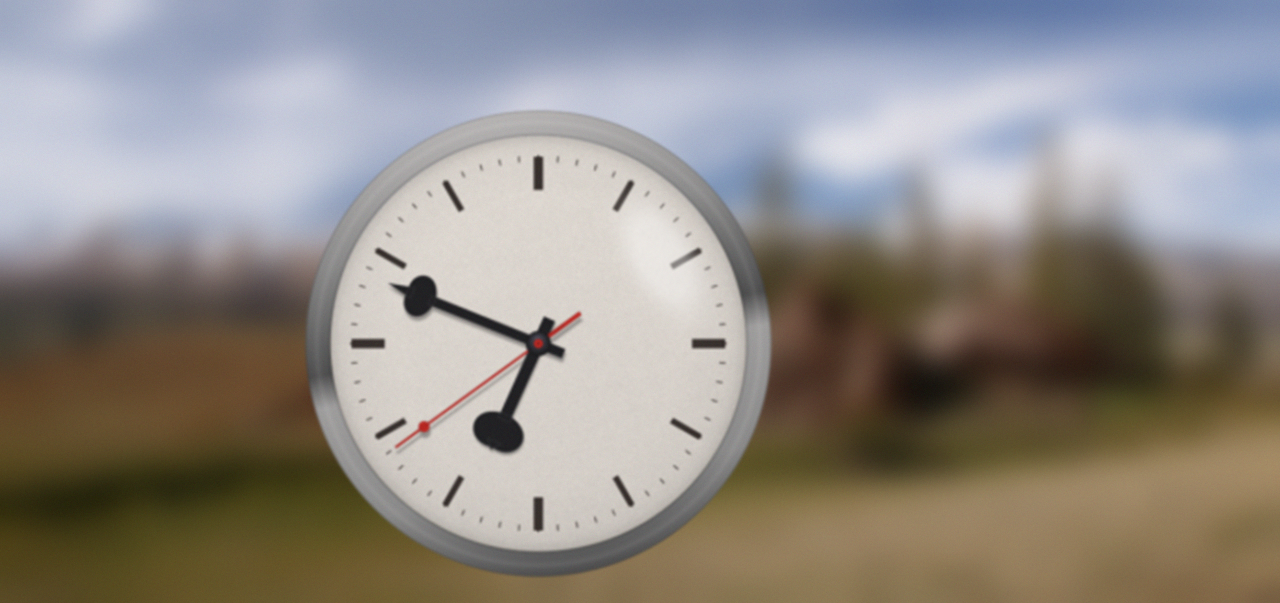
6:48:39
